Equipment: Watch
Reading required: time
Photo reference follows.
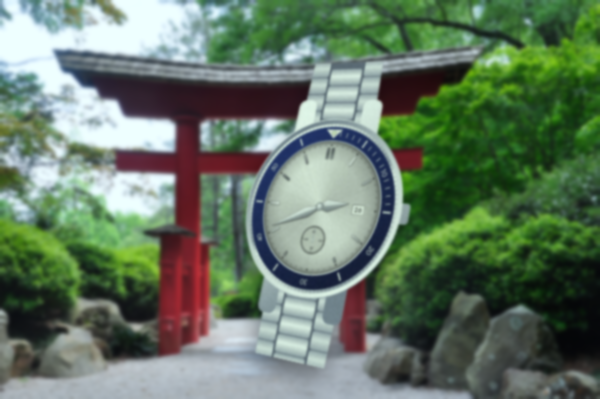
2:41
